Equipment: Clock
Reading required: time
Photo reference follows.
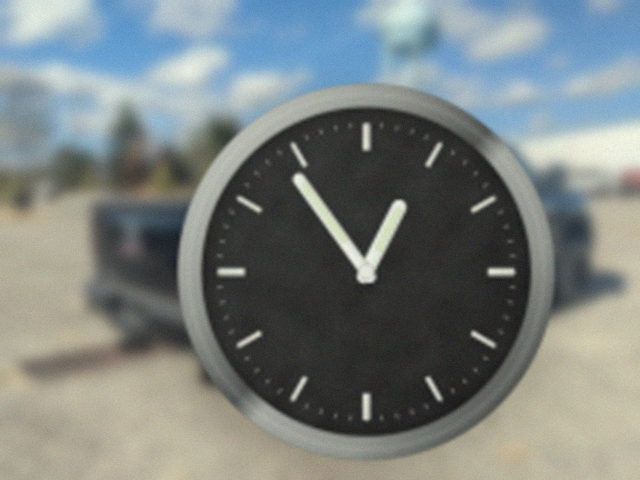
12:54
